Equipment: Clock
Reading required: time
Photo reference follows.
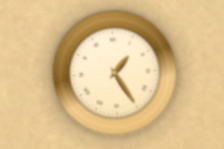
1:25
